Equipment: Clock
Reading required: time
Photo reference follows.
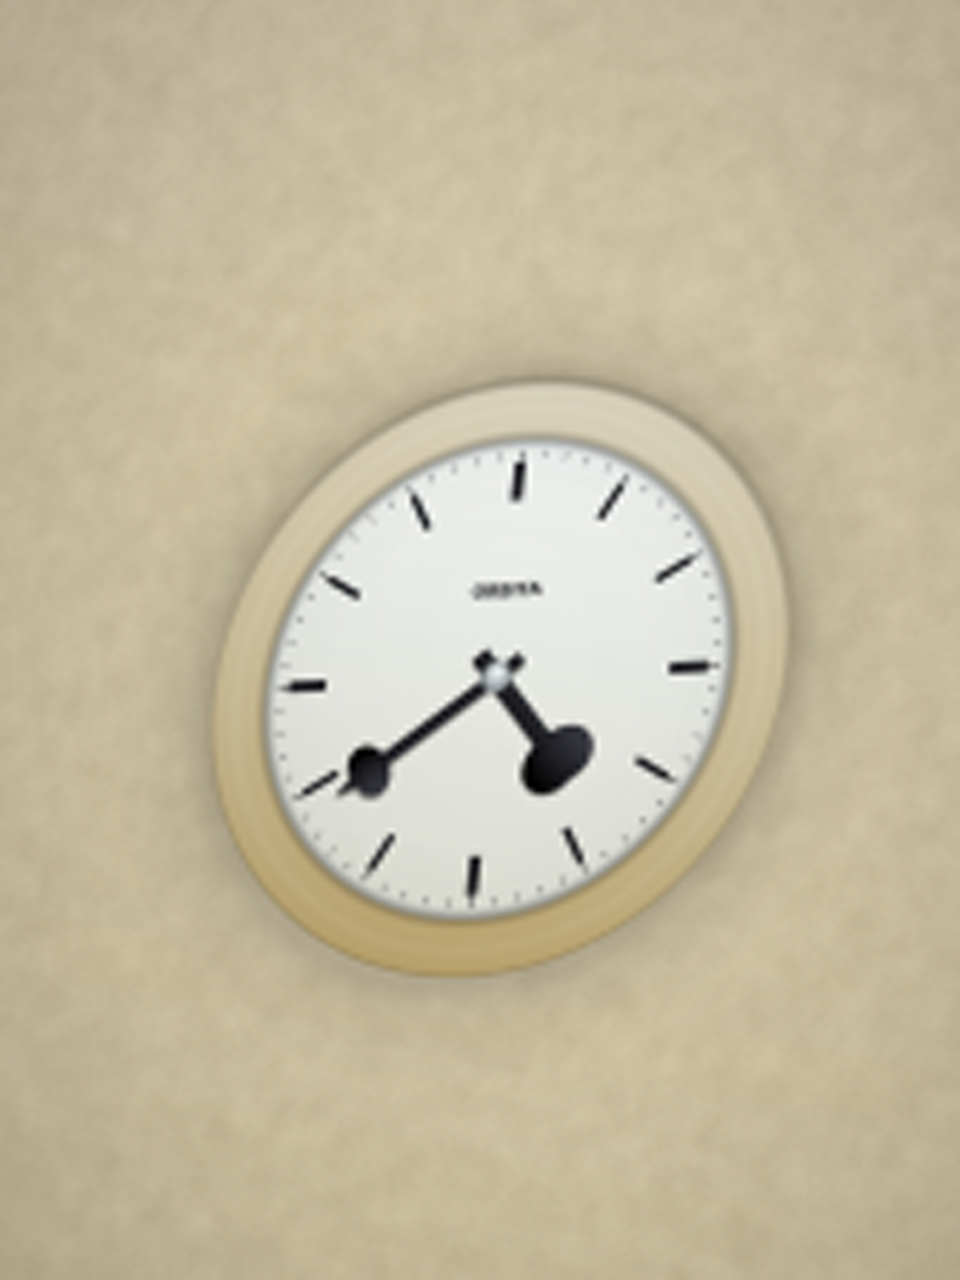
4:39
